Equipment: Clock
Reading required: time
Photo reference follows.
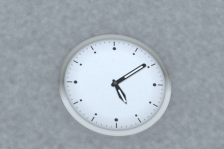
5:09
